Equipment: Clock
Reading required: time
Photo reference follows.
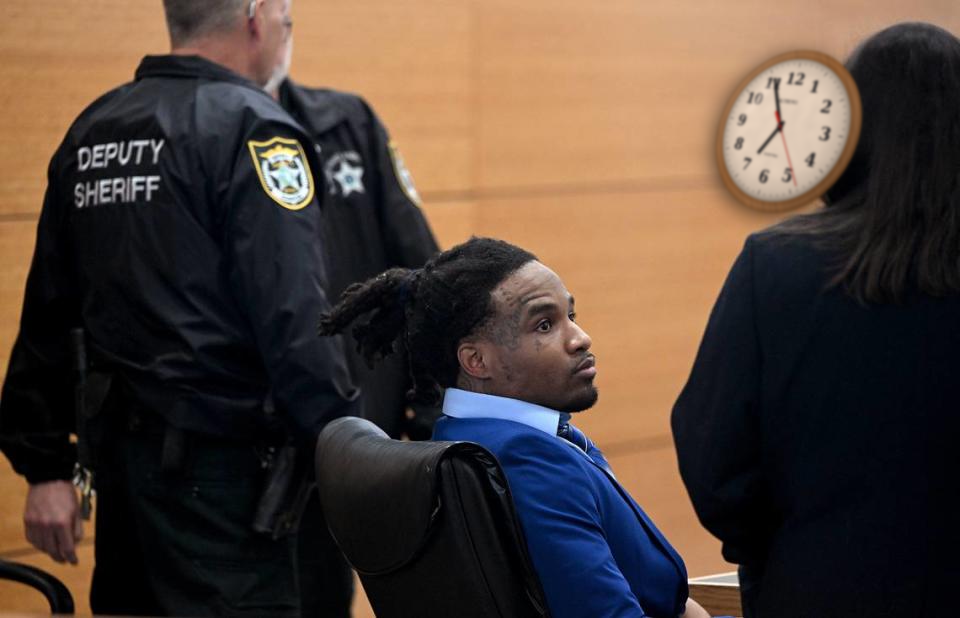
6:55:24
